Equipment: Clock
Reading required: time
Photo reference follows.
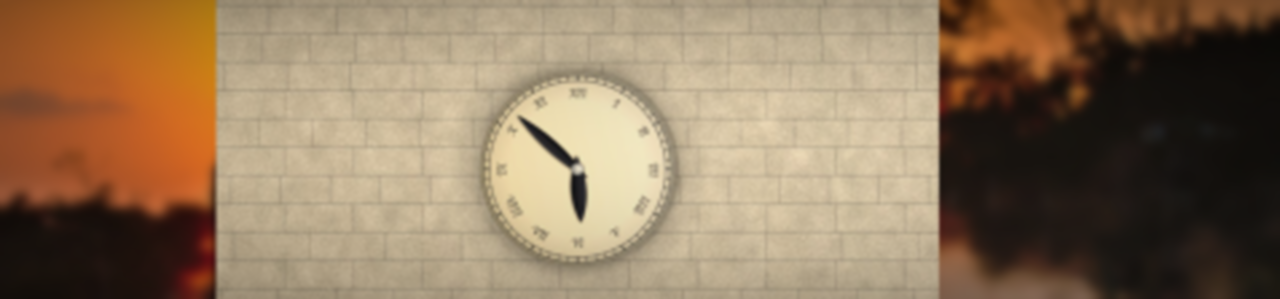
5:52
